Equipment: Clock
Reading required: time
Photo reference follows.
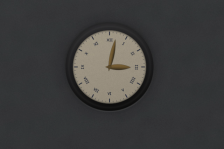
3:02
